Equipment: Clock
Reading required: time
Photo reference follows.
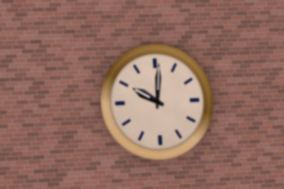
10:01
